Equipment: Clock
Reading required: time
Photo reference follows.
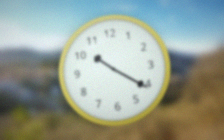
10:21
